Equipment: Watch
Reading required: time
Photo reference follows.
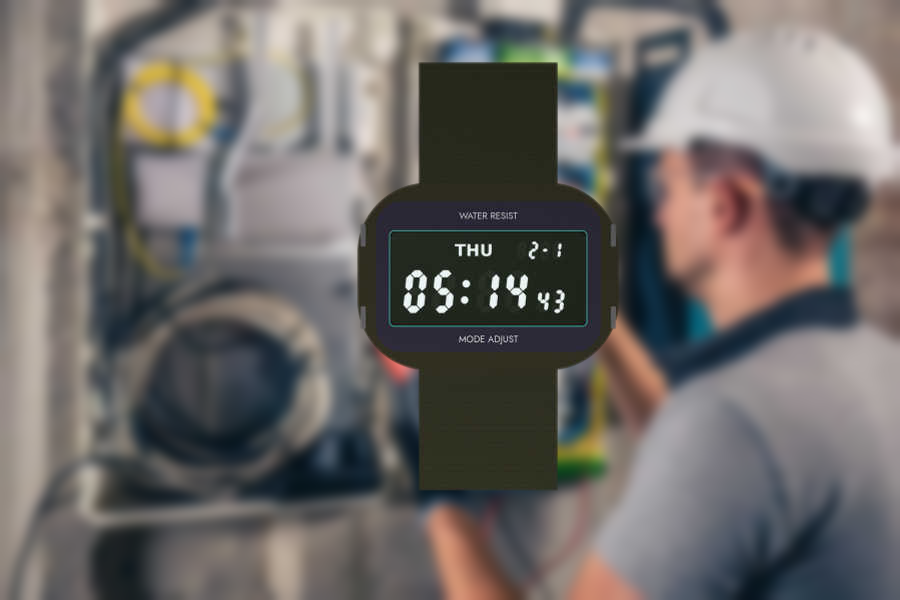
5:14:43
